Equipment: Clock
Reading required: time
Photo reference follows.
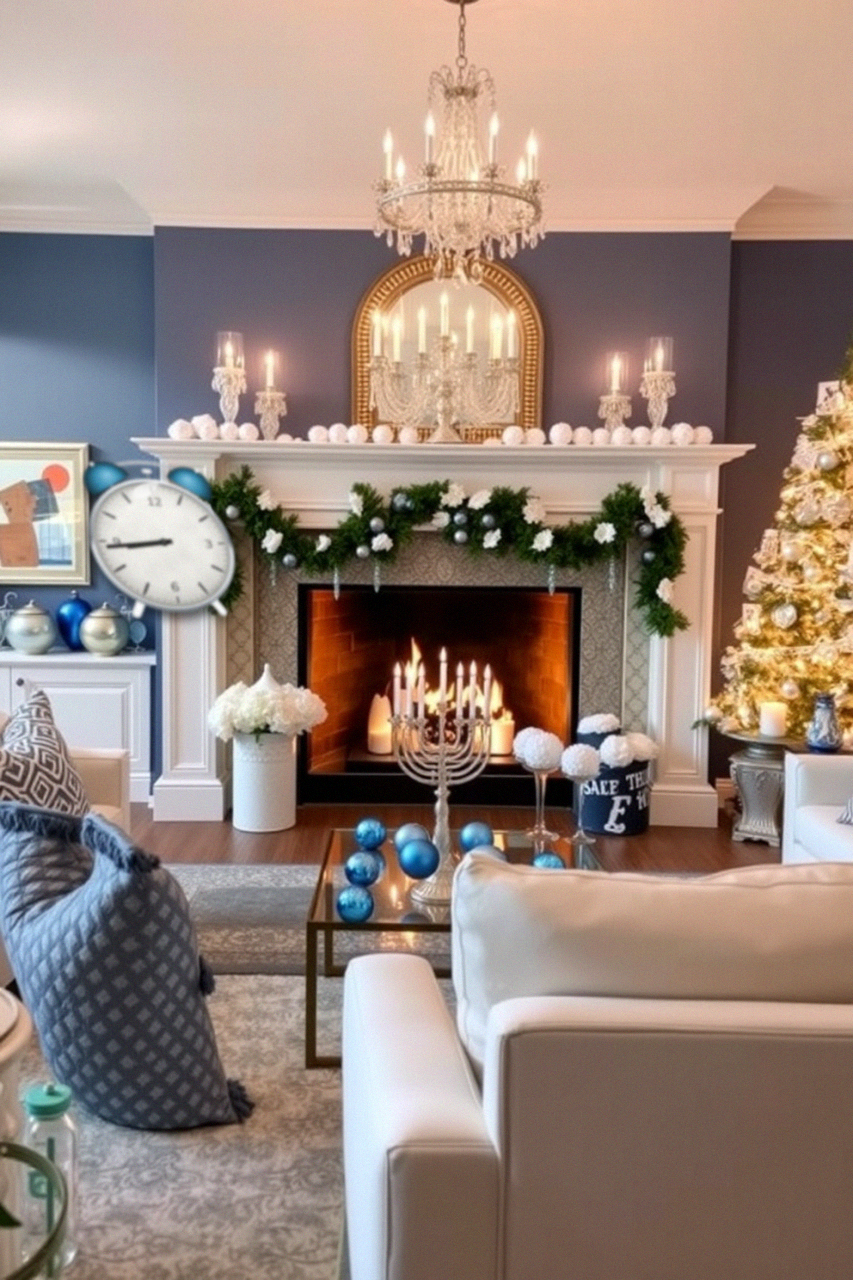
8:44
